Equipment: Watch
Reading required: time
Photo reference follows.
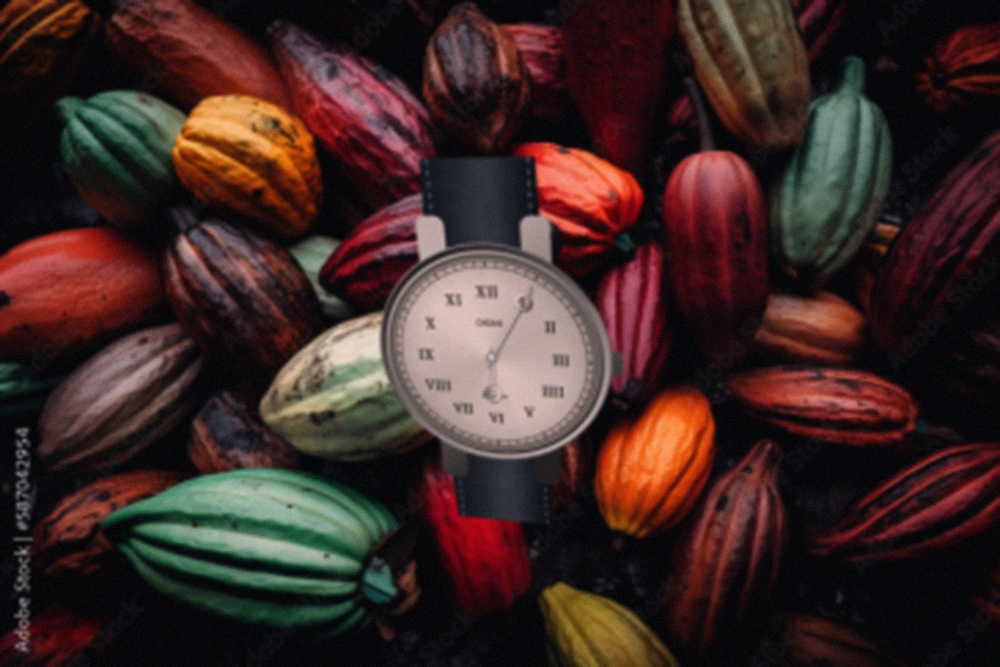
6:05
